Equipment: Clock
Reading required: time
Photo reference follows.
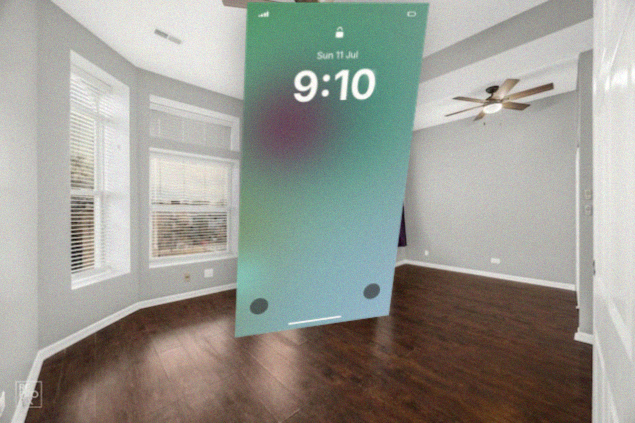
9:10
